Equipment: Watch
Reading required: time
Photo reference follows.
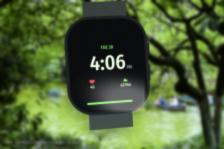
4:06
